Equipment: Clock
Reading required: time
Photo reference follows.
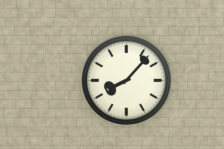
8:07
